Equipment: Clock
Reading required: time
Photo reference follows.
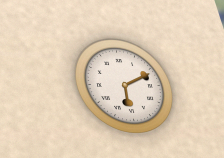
6:11
